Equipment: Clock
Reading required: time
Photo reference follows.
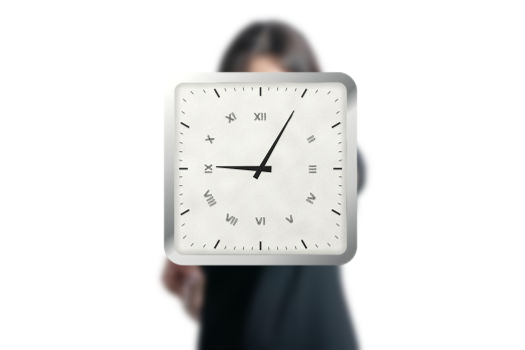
9:05
